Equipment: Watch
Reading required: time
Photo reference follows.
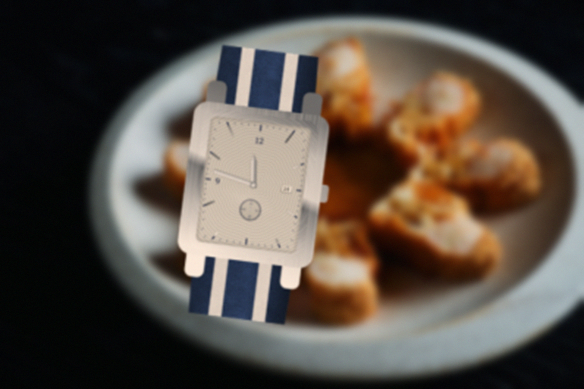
11:47
